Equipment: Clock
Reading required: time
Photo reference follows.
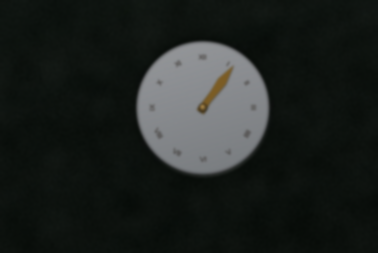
1:06
